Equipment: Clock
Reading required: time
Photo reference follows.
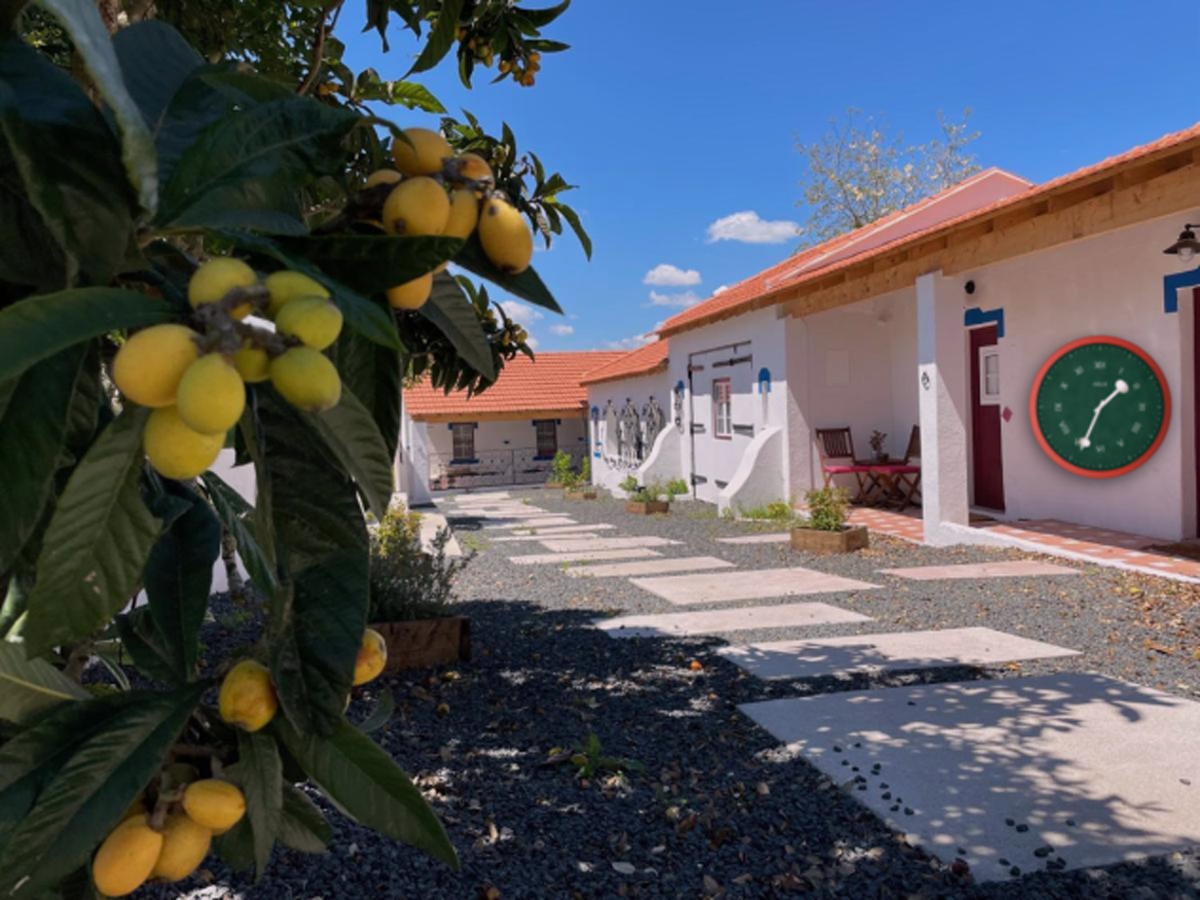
1:34
